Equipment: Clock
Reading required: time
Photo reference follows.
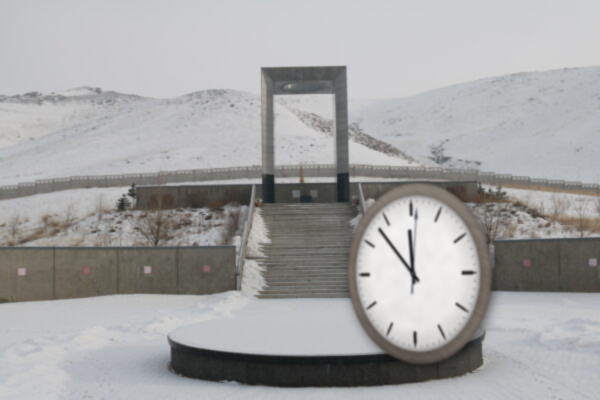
11:53:01
